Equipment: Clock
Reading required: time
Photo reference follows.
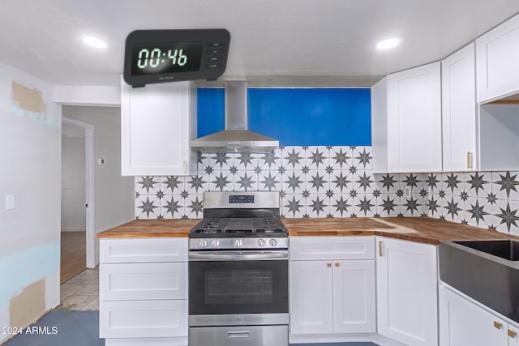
0:46
